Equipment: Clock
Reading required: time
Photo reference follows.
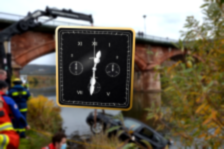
12:31
